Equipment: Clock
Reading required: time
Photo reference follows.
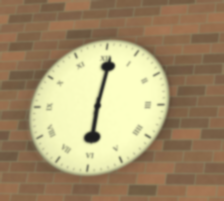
6:01
